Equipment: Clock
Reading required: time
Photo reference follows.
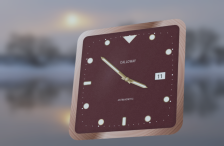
3:52
